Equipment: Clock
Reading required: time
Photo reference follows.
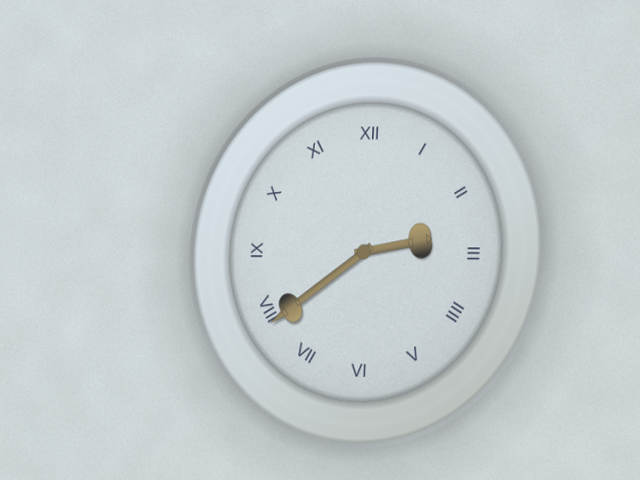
2:39
